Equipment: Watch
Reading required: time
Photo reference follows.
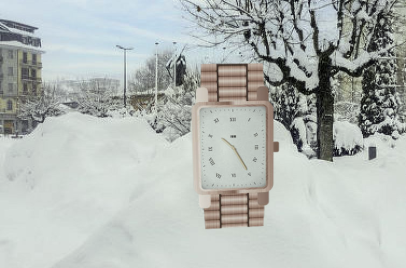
10:25
